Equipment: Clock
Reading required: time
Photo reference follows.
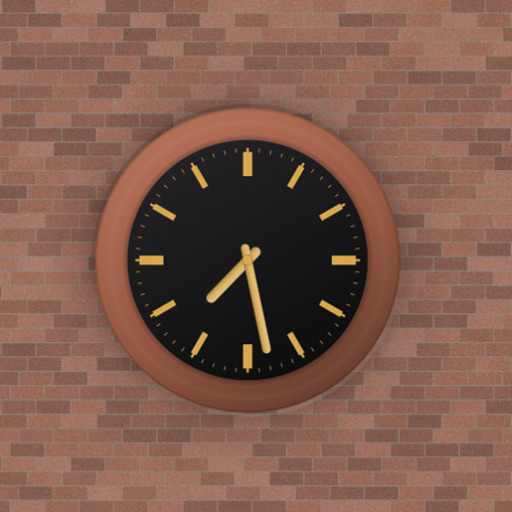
7:28
